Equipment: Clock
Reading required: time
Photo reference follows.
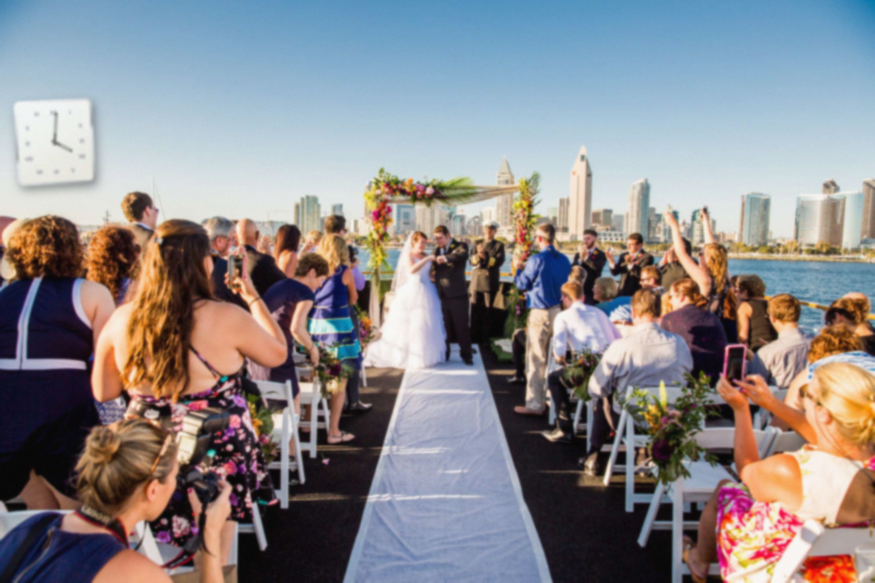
4:01
